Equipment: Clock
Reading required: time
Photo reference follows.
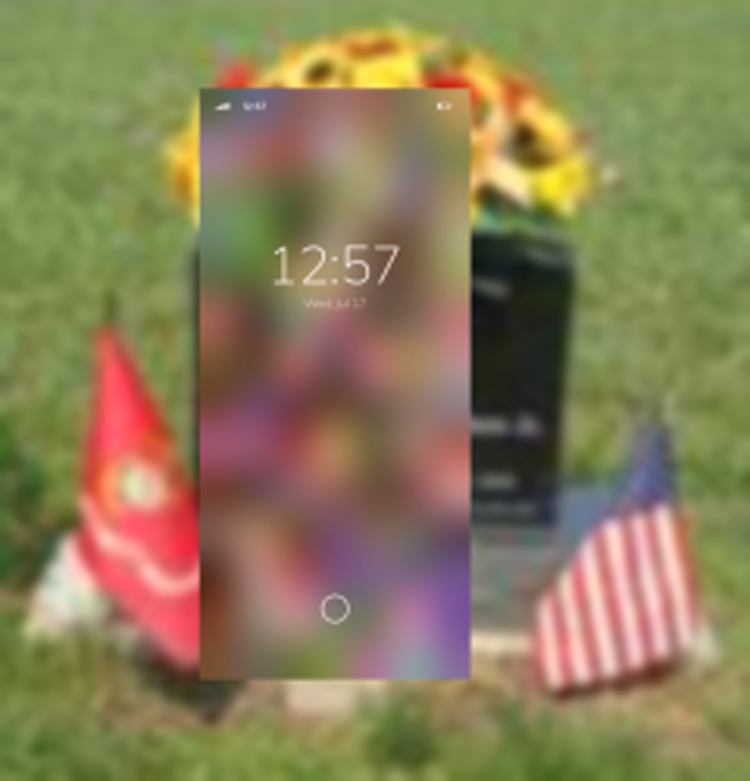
12:57
